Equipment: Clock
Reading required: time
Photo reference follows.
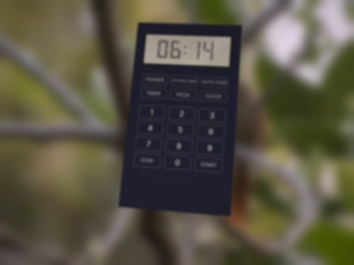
6:14
